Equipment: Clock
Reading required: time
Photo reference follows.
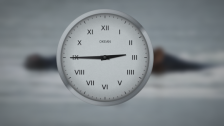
2:45
